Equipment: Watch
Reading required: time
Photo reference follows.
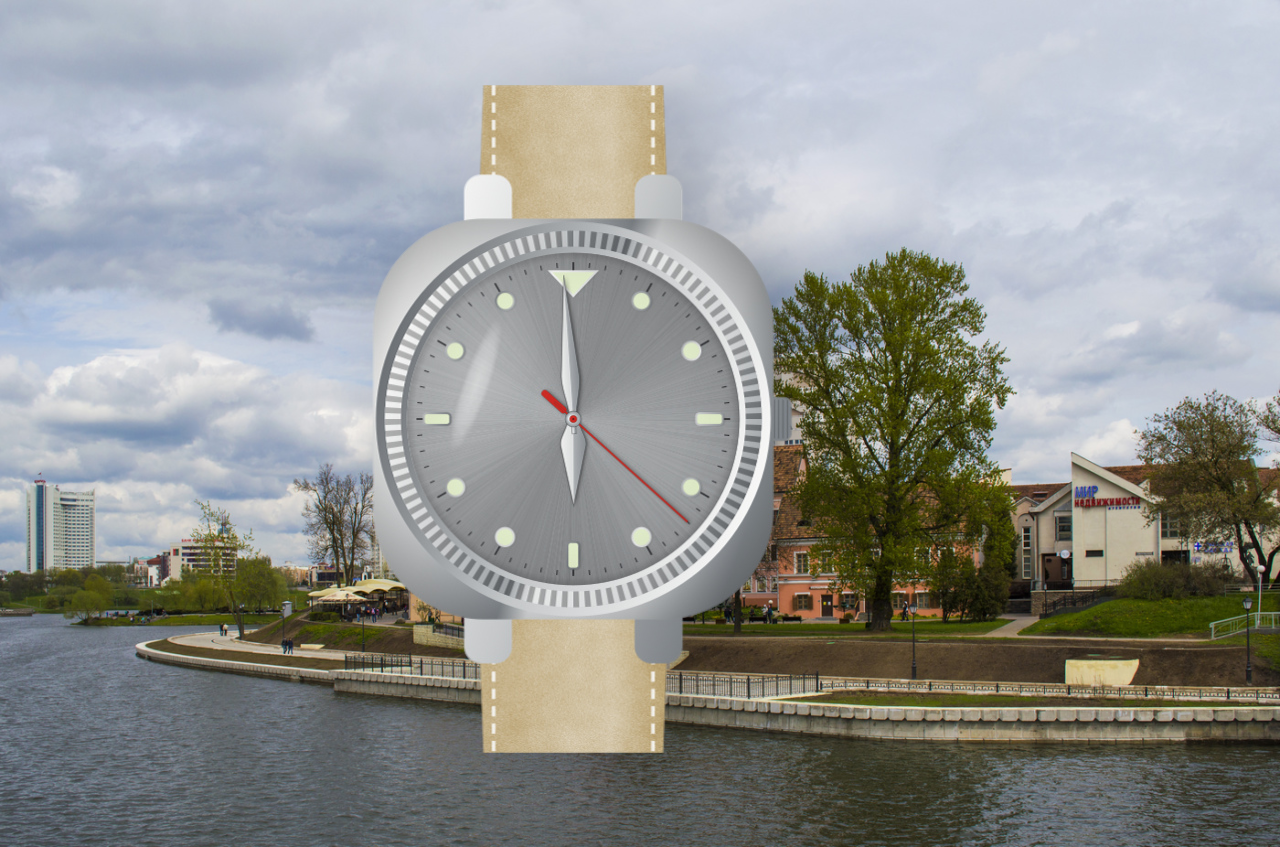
5:59:22
